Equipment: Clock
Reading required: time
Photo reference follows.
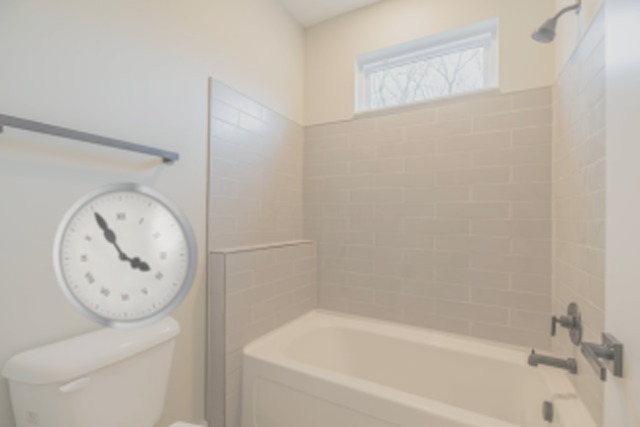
3:55
